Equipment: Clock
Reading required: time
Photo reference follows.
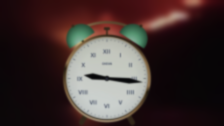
9:16
